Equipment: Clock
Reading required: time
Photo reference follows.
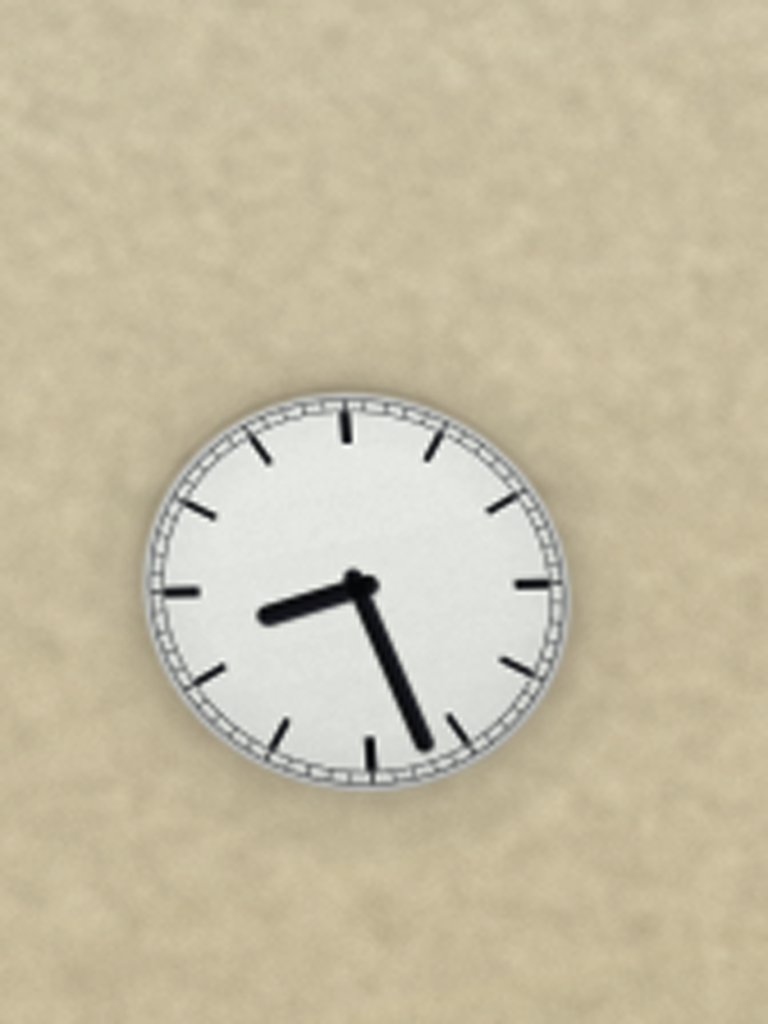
8:27
